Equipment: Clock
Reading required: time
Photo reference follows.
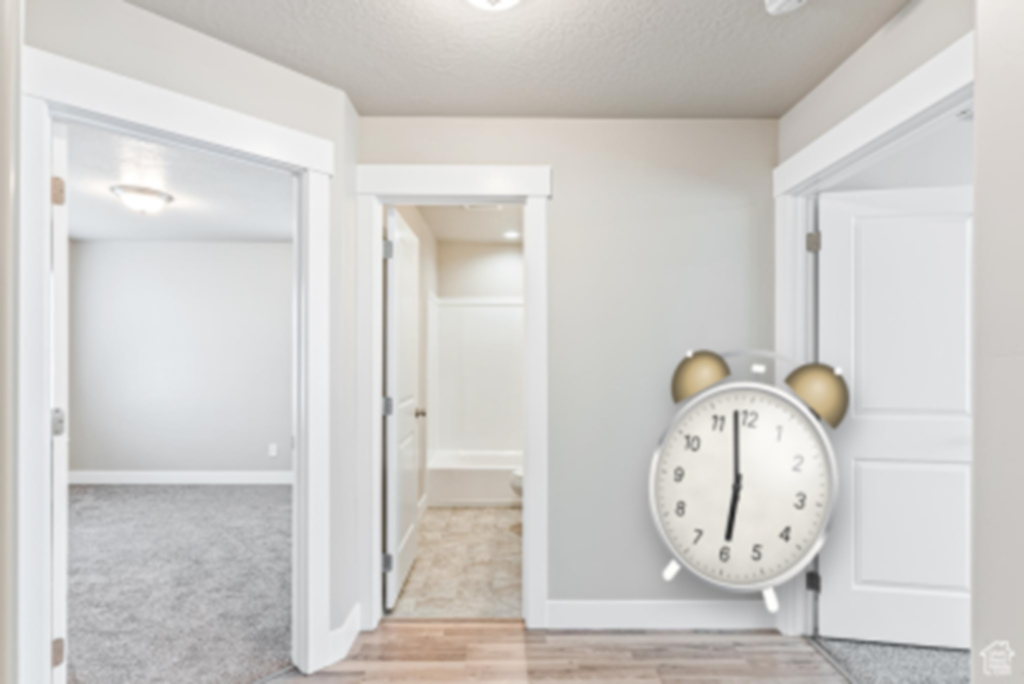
5:58
